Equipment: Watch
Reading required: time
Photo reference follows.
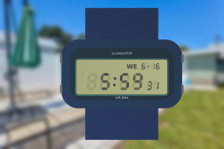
5:59:31
